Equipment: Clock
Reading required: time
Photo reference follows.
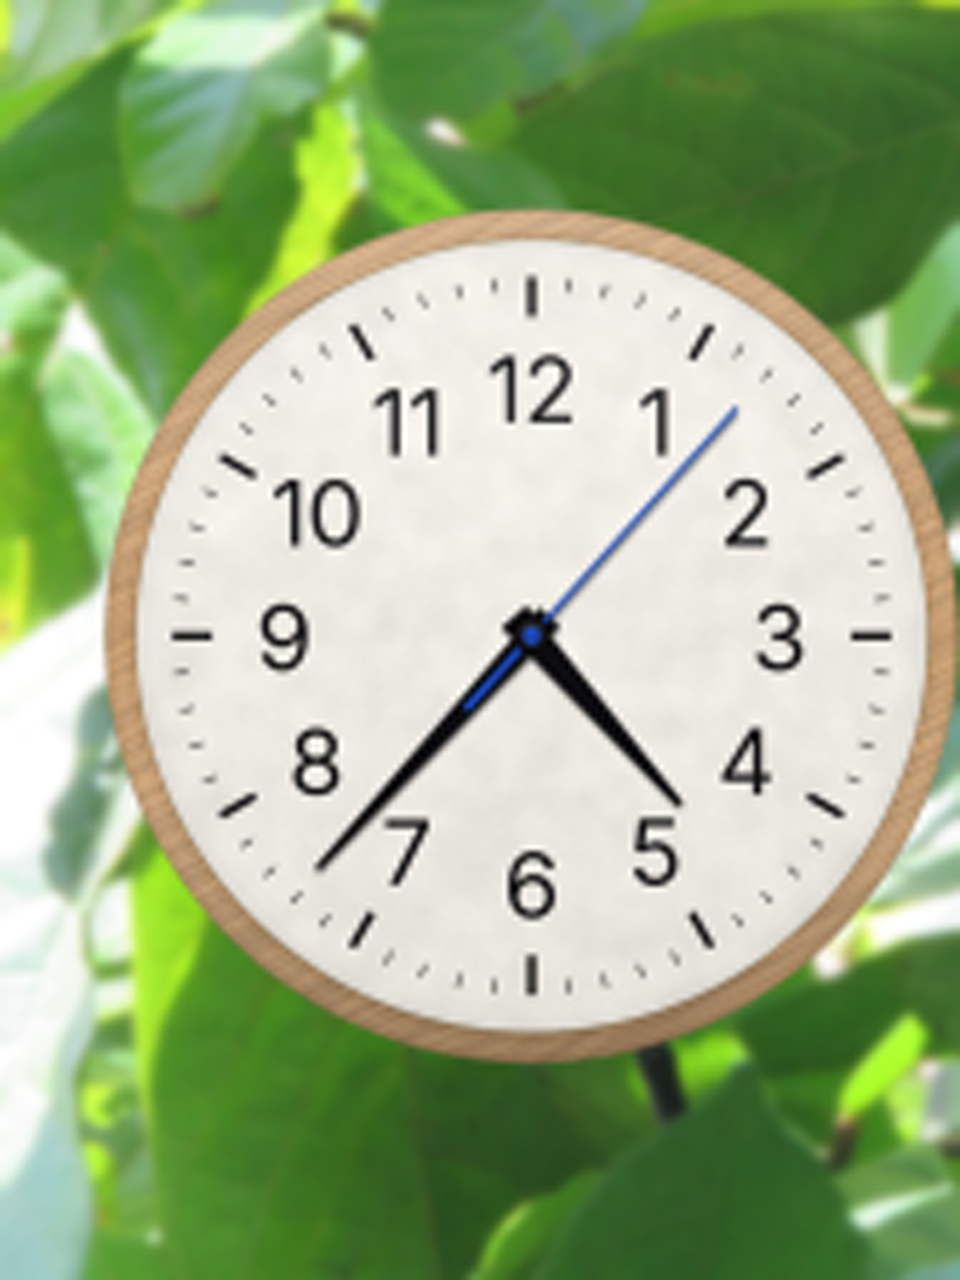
4:37:07
